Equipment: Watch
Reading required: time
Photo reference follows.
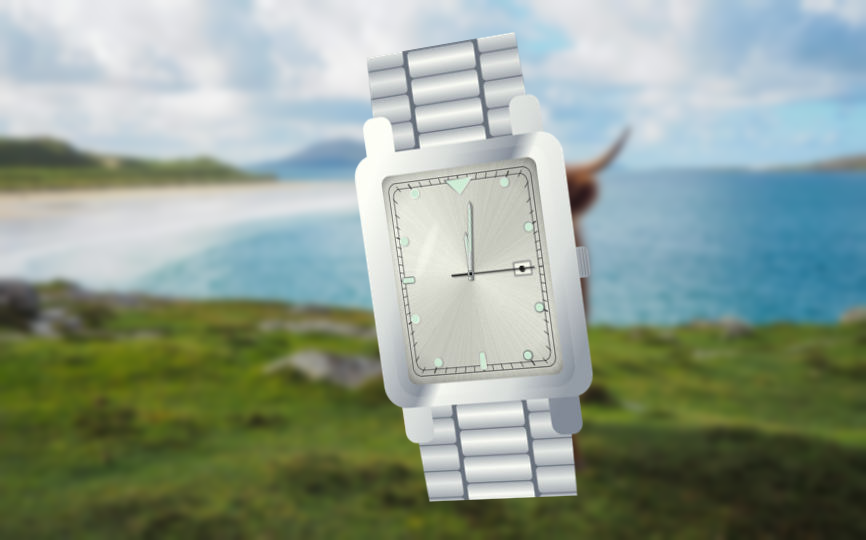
12:01:15
